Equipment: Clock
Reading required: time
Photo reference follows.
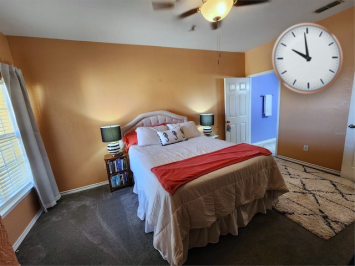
9:59
